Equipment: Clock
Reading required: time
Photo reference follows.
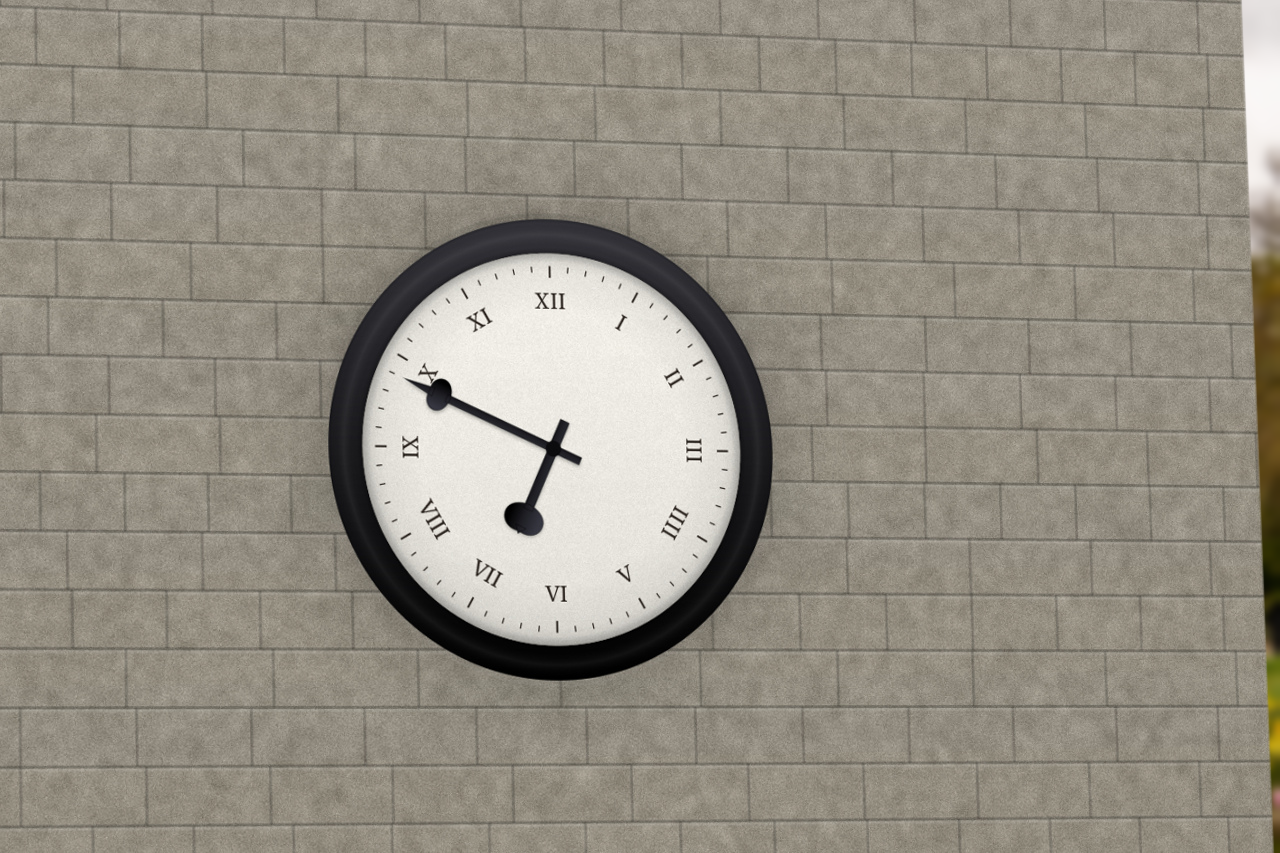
6:49
